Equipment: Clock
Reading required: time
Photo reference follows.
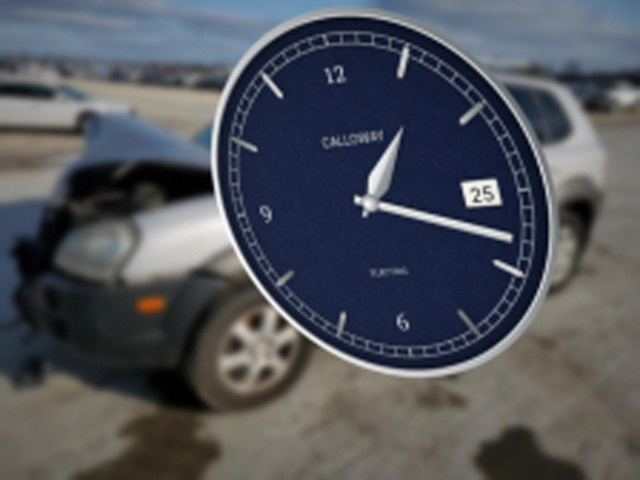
1:18
